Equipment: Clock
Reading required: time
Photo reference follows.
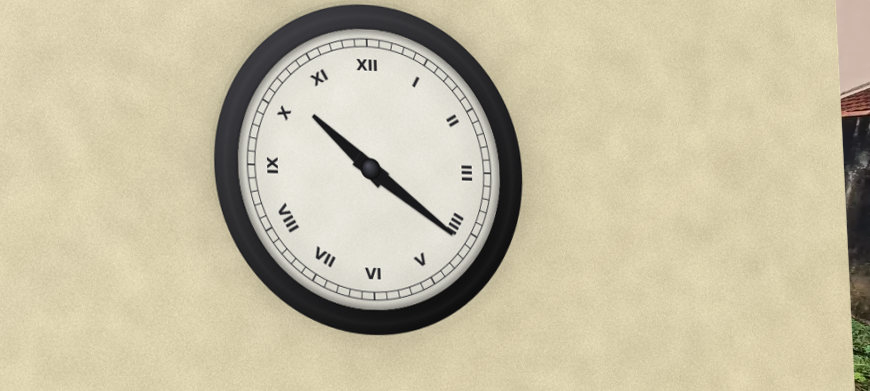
10:21
